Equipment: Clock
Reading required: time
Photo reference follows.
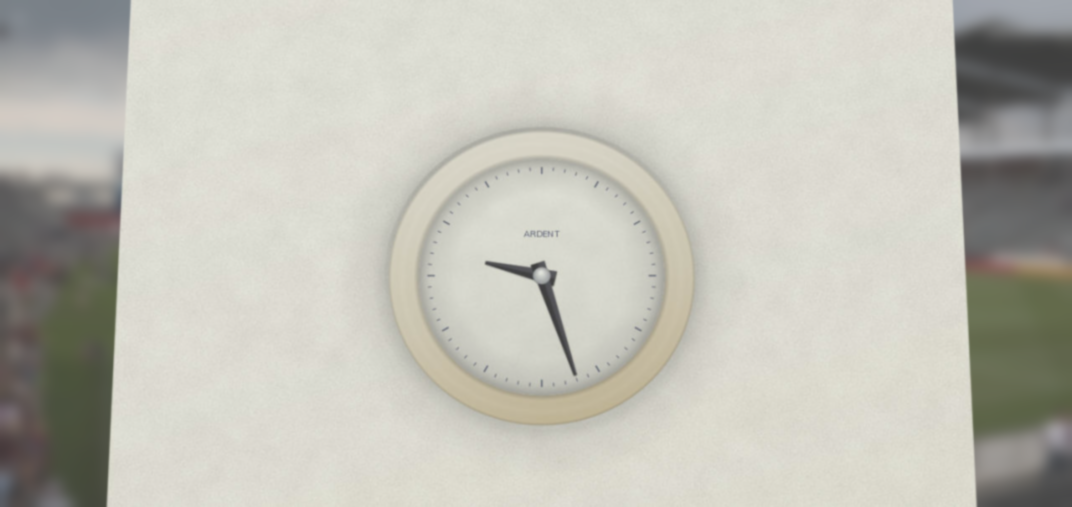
9:27
